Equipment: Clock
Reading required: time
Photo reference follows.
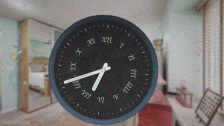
6:41
